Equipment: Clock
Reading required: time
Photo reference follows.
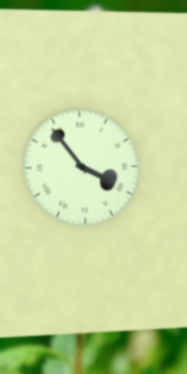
3:54
